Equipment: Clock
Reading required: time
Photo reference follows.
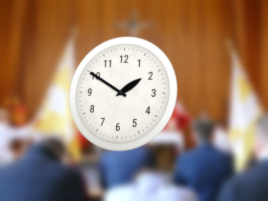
1:50
